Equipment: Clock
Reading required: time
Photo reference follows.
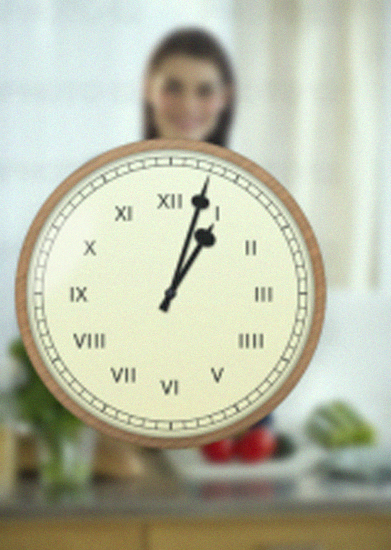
1:03
